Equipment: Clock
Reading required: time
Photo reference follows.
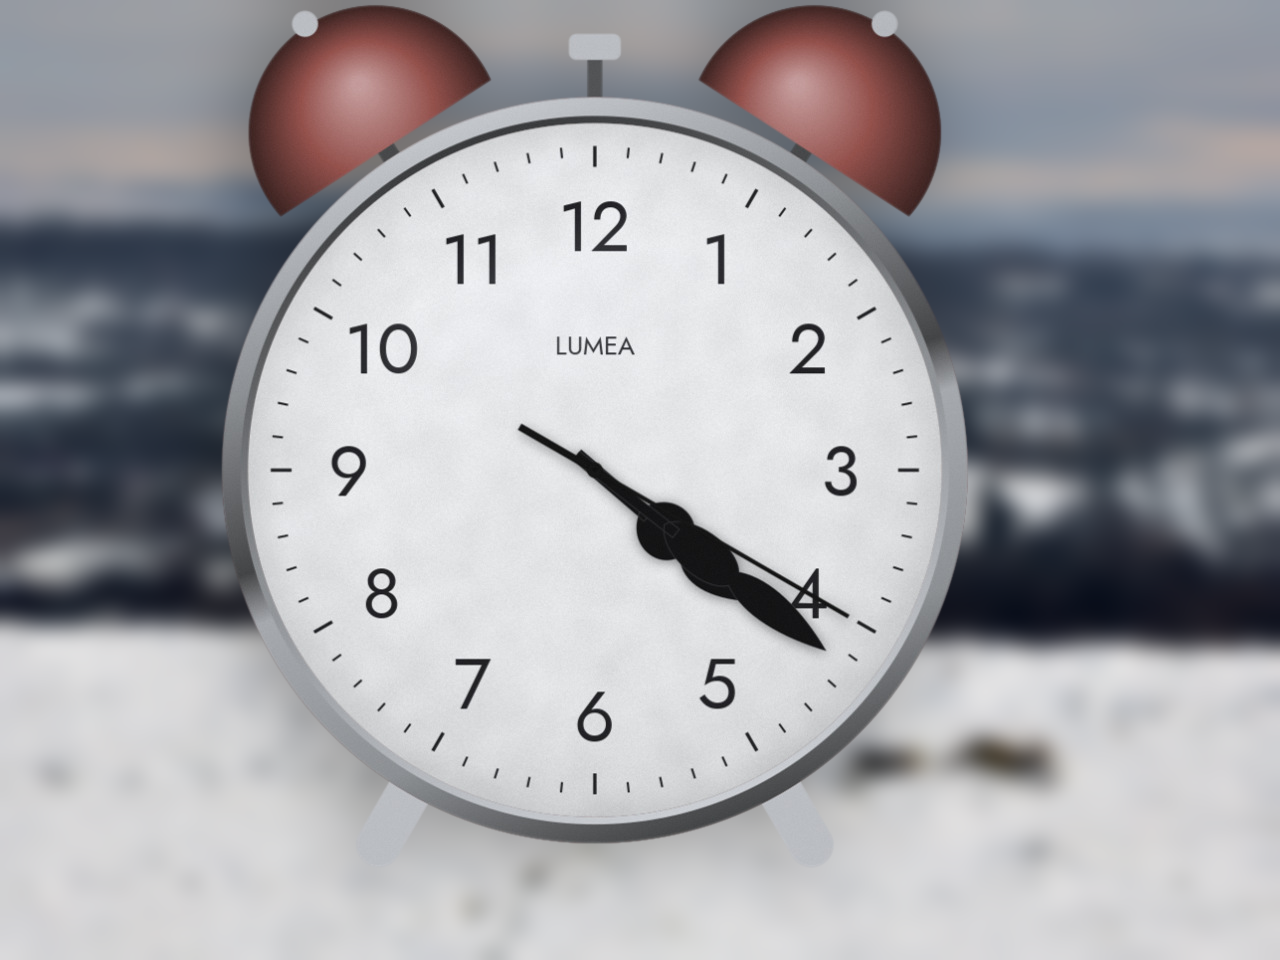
4:21:20
